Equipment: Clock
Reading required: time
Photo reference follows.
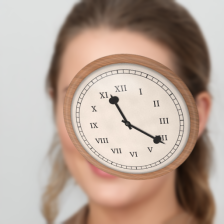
11:21
